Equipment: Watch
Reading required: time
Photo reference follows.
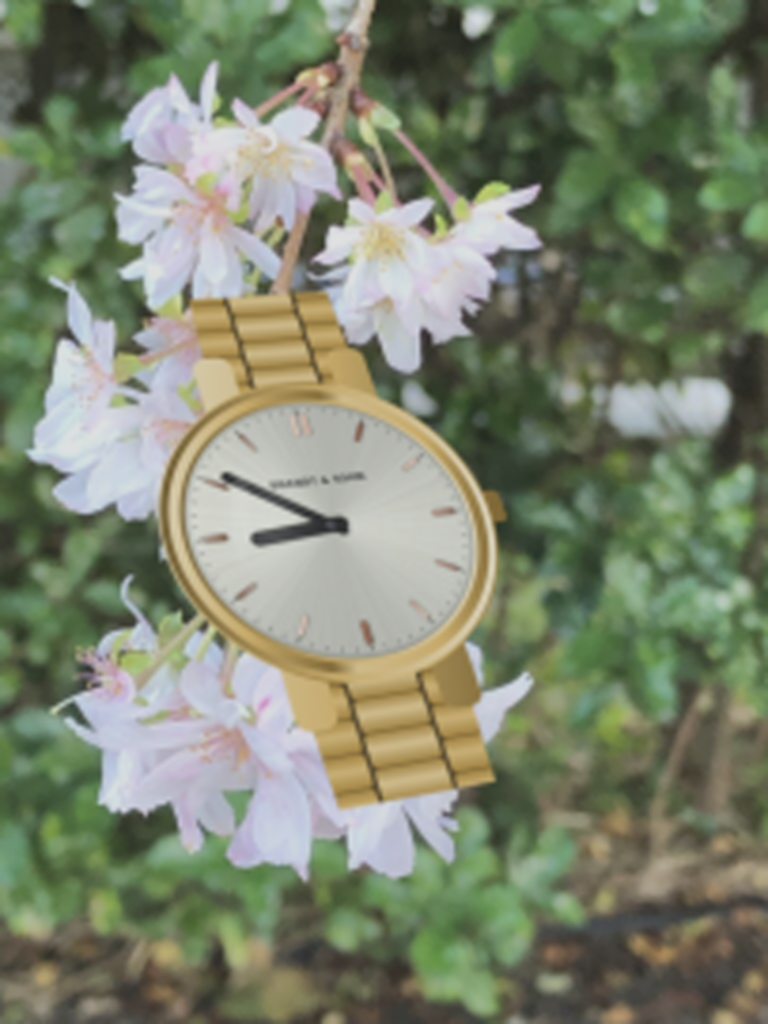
8:51
